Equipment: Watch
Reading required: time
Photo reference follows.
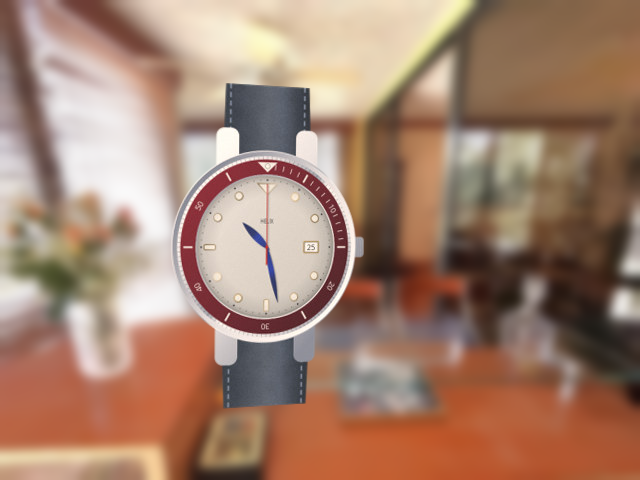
10:28:00
